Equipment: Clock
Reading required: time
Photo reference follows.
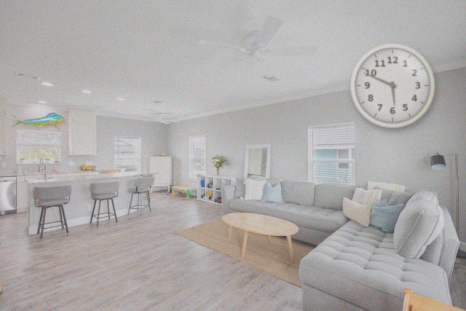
5:49
